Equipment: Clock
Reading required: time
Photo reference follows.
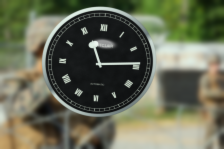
11:14
